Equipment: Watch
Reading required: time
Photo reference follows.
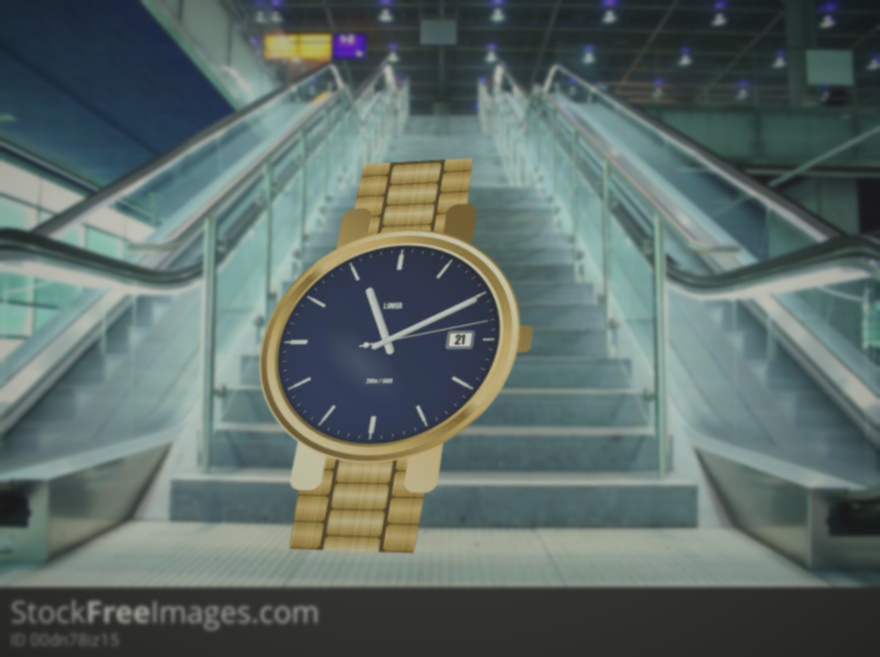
11:10:13
